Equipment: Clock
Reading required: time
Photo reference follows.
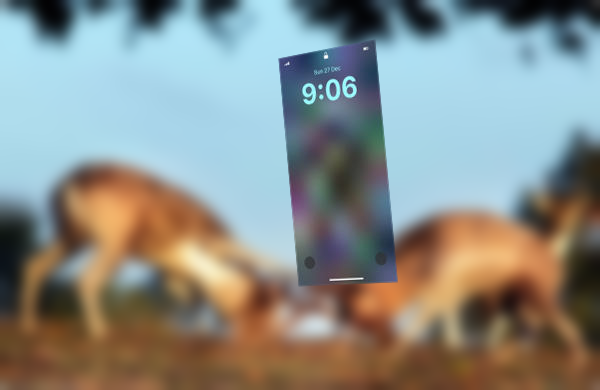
9:06
